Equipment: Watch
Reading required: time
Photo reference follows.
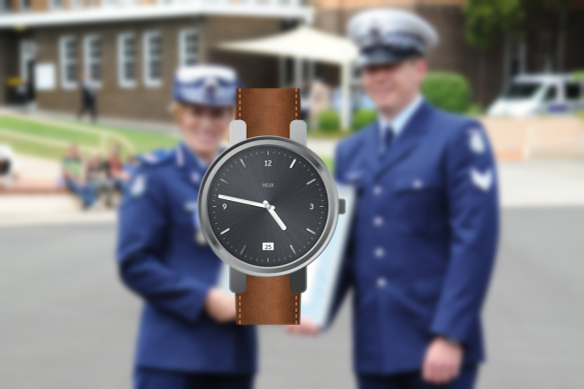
4:47
